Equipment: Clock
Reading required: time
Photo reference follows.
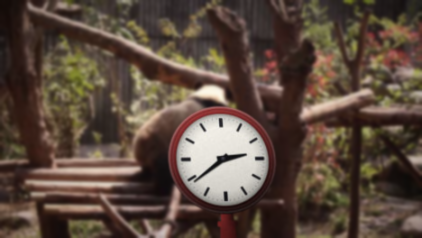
2:39
